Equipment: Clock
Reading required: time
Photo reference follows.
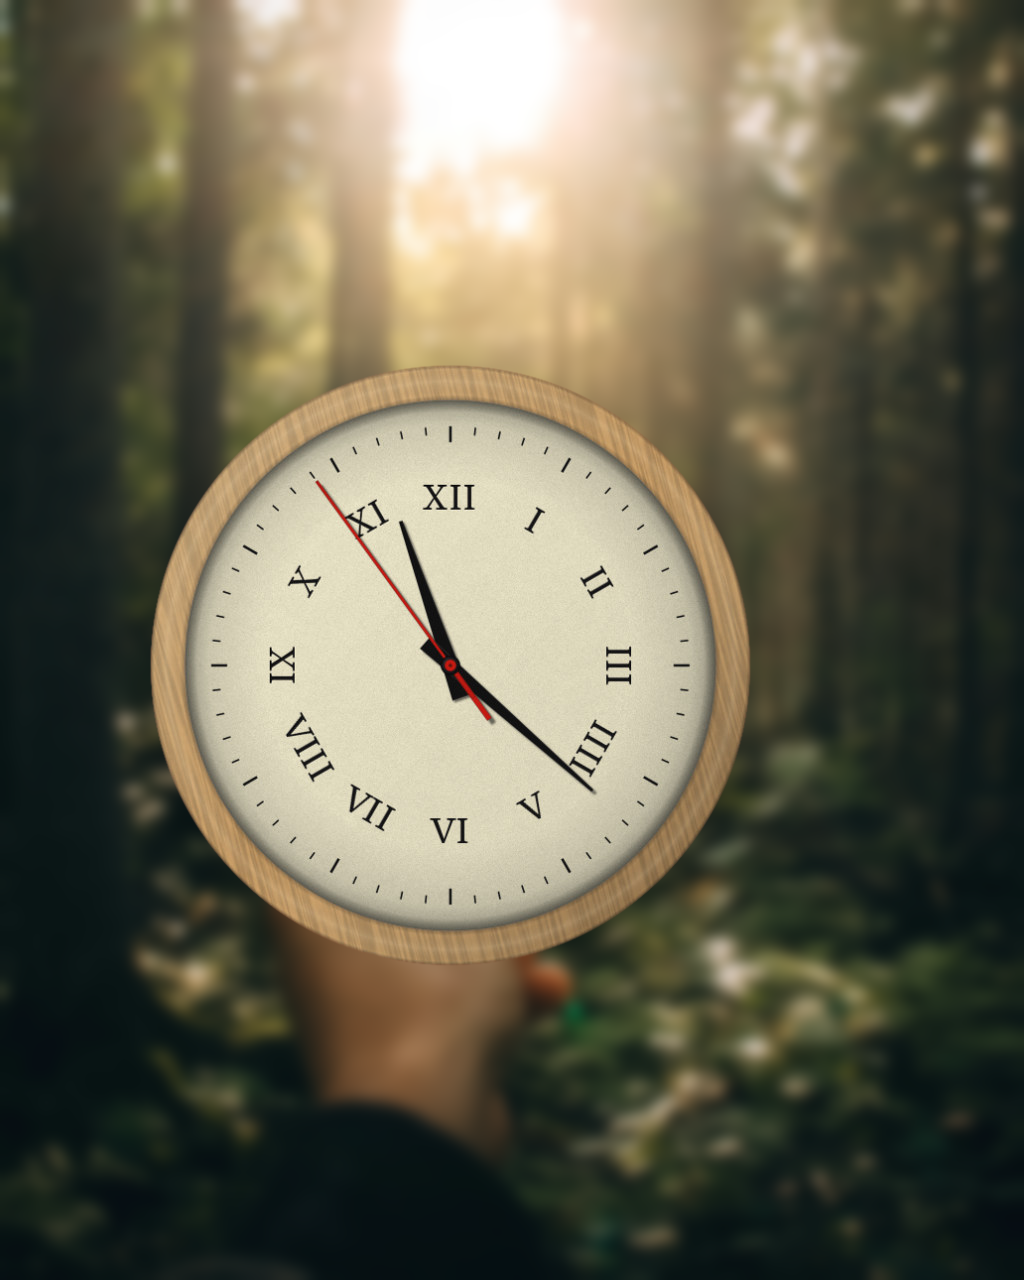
11:21:54
